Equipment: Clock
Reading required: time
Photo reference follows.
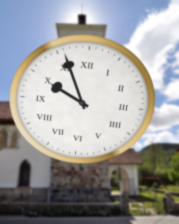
9:56
